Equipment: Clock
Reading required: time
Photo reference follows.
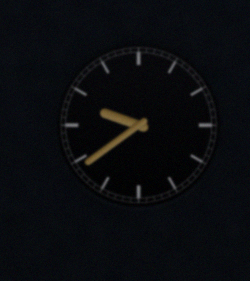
9:39
